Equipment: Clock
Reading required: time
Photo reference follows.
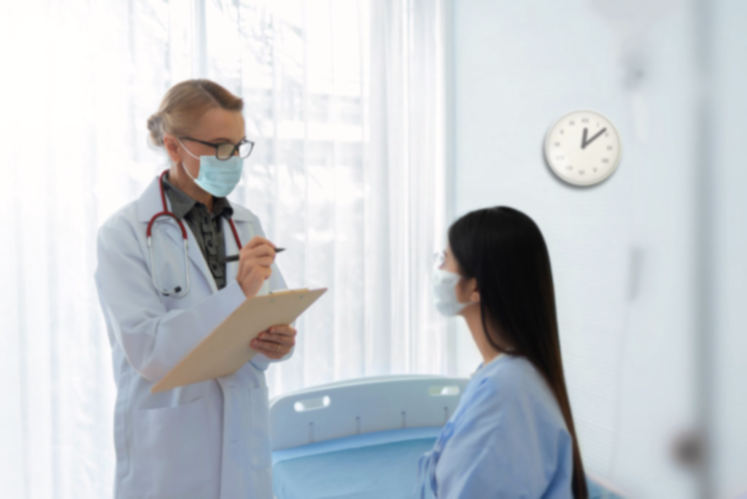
12:08
